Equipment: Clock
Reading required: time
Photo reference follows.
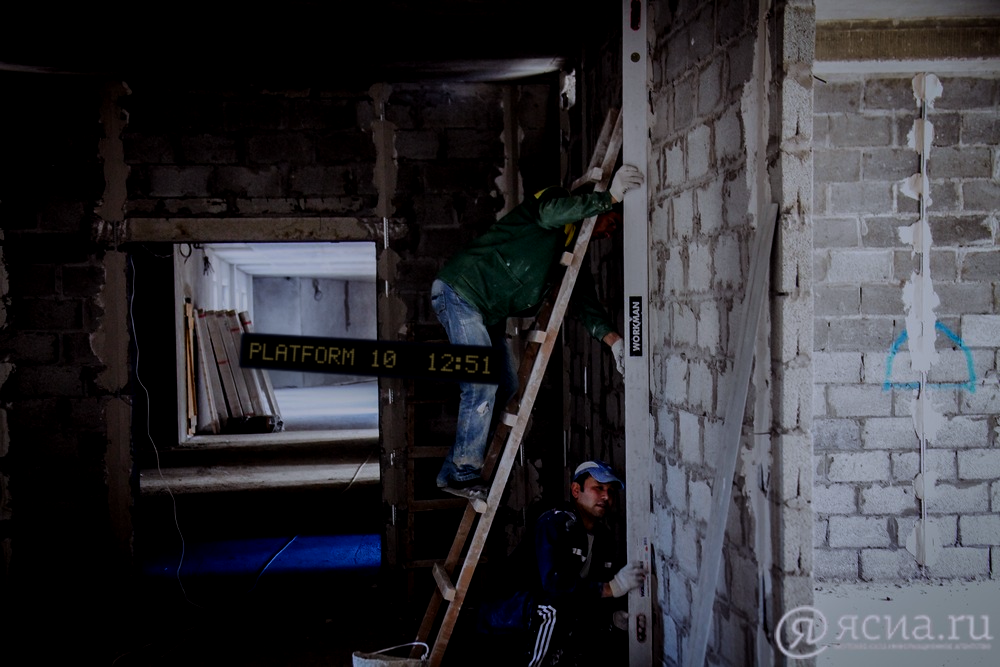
12:51
